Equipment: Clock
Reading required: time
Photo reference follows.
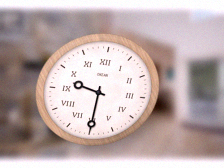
9:30
